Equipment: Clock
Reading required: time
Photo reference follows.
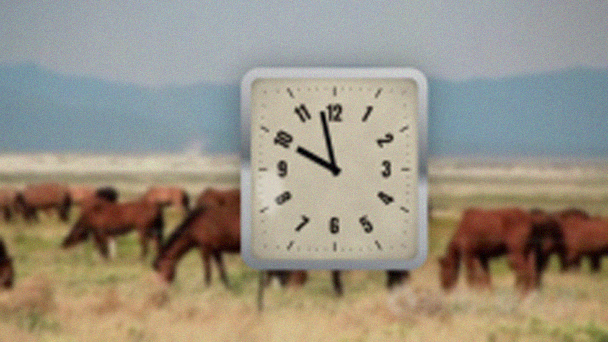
9:58
